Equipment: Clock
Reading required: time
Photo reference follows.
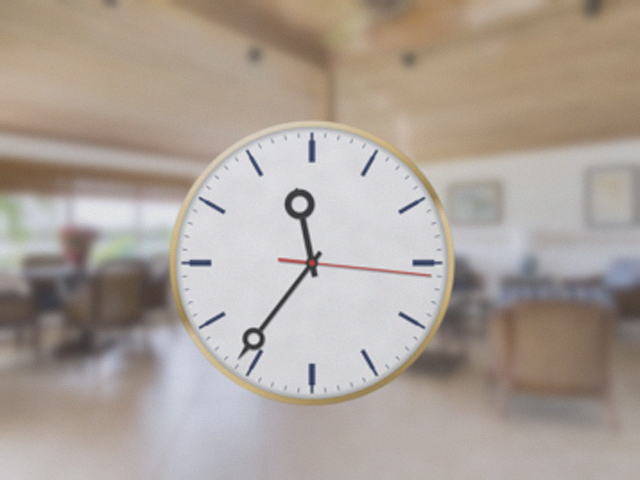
11:36:16
